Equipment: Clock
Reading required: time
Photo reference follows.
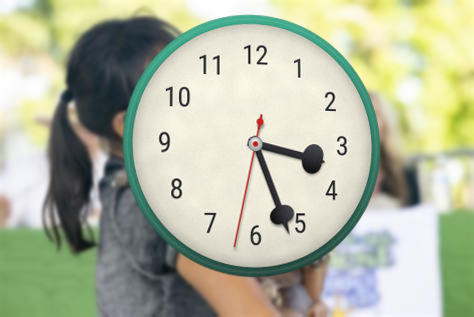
3:26:32
